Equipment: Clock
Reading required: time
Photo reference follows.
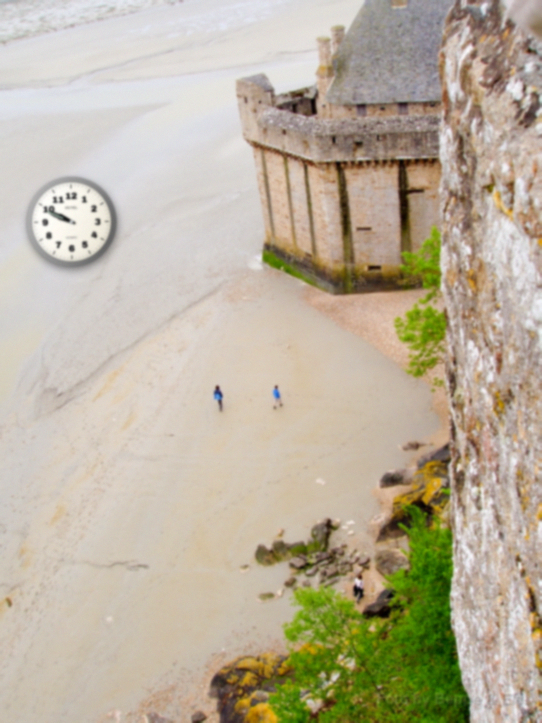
9:49
